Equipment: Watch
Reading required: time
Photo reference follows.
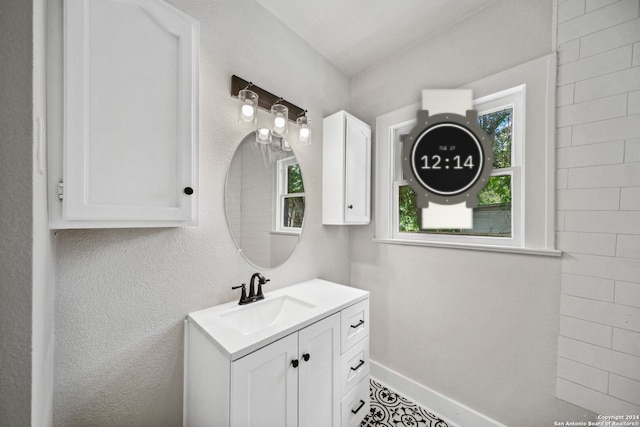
12:14
